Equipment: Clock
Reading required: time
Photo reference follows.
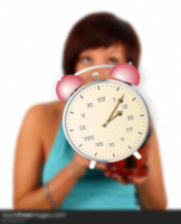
2:07
